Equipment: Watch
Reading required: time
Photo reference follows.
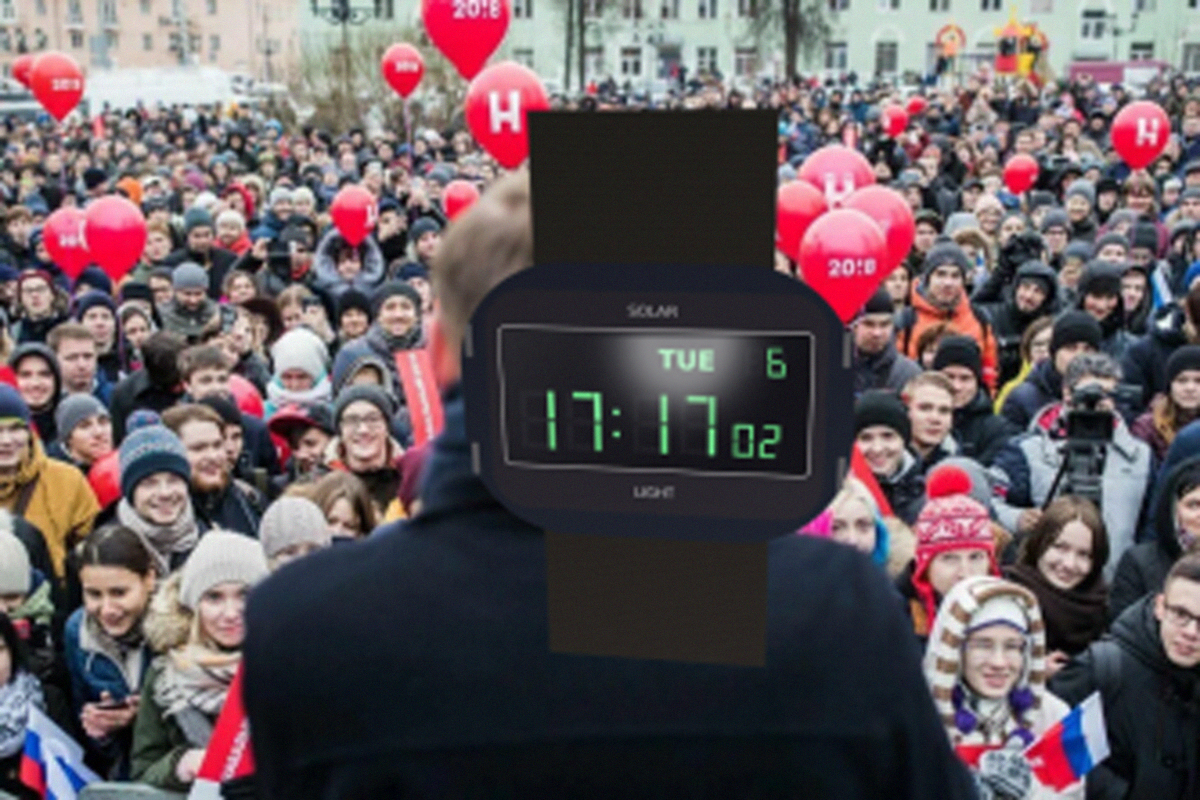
17:17:02
